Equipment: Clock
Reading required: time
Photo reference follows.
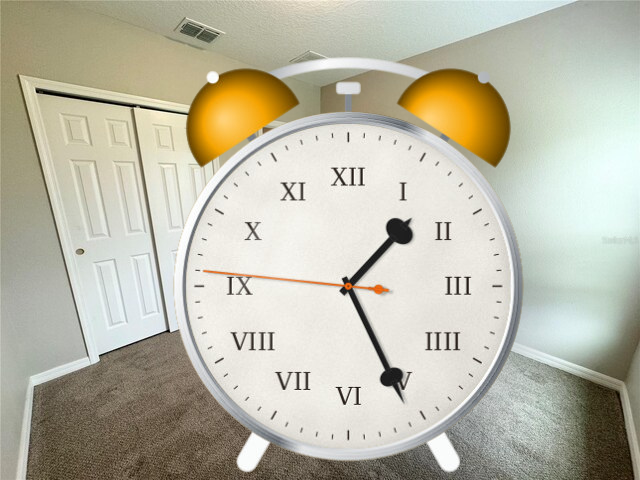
1:25:46
